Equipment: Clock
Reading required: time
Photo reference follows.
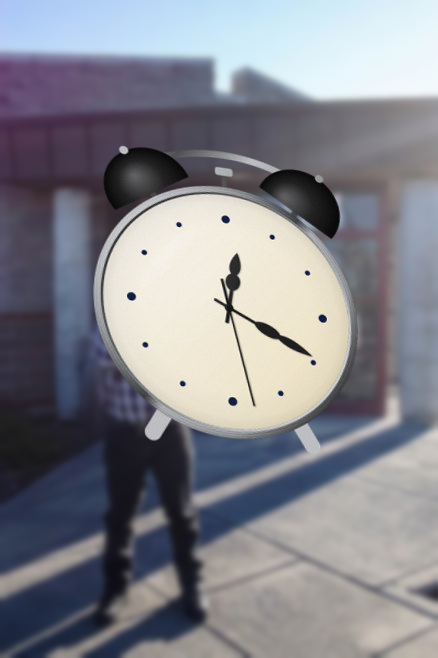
12:19:28
